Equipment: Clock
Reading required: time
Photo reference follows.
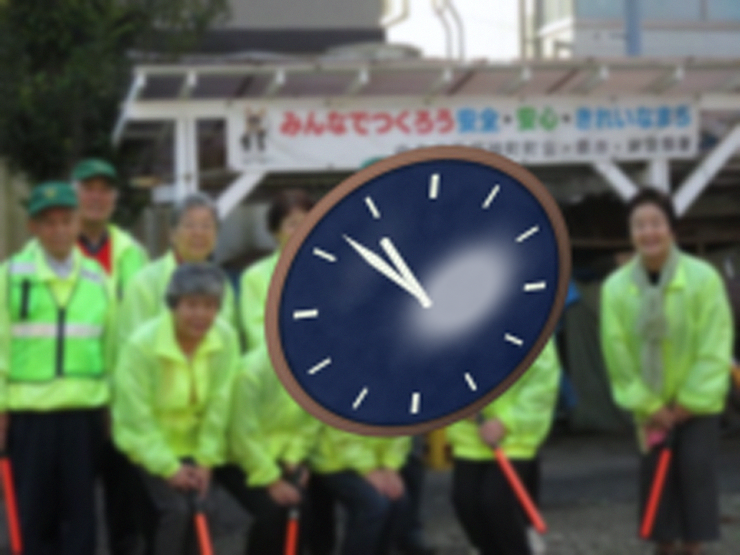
10:52
